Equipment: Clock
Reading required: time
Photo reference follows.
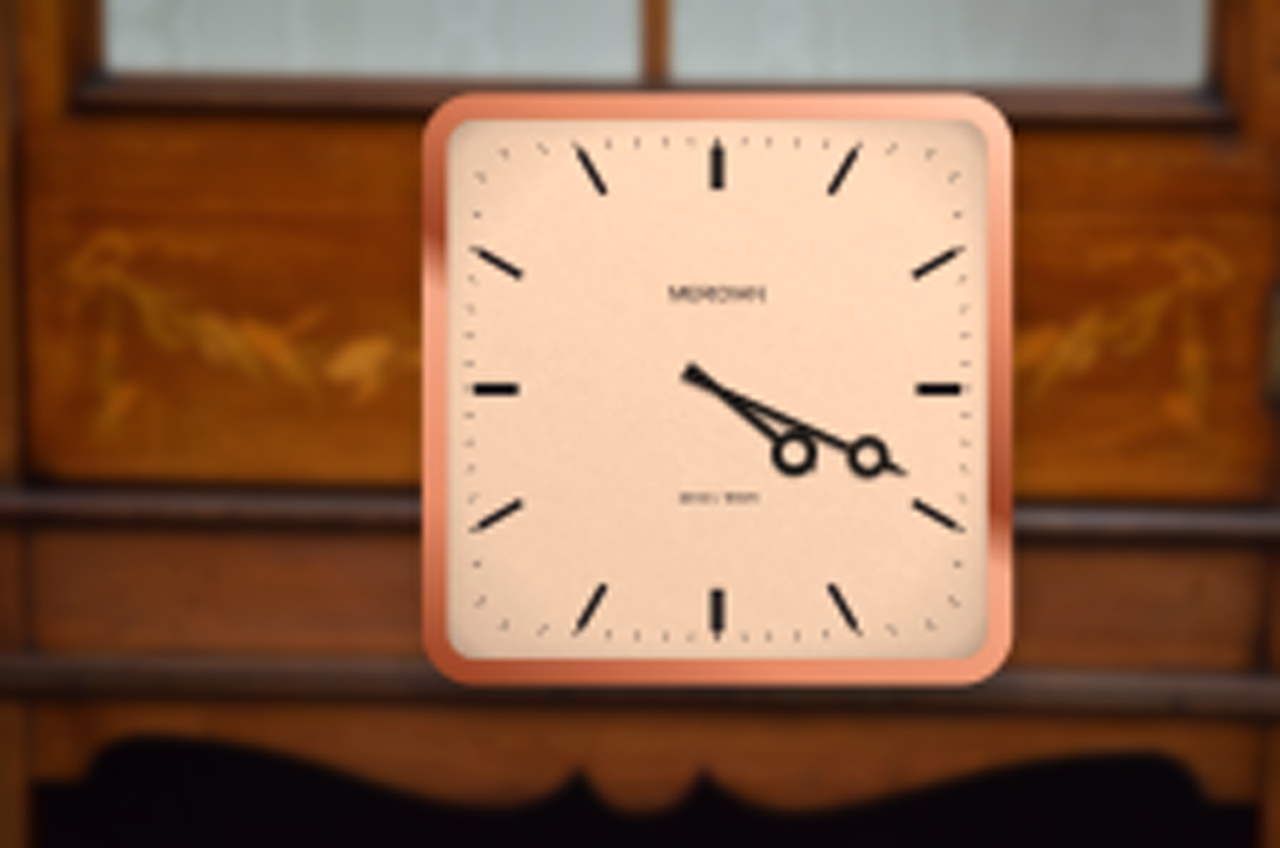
4:19
